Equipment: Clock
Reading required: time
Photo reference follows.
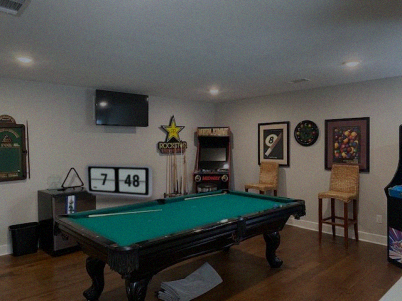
7:48
